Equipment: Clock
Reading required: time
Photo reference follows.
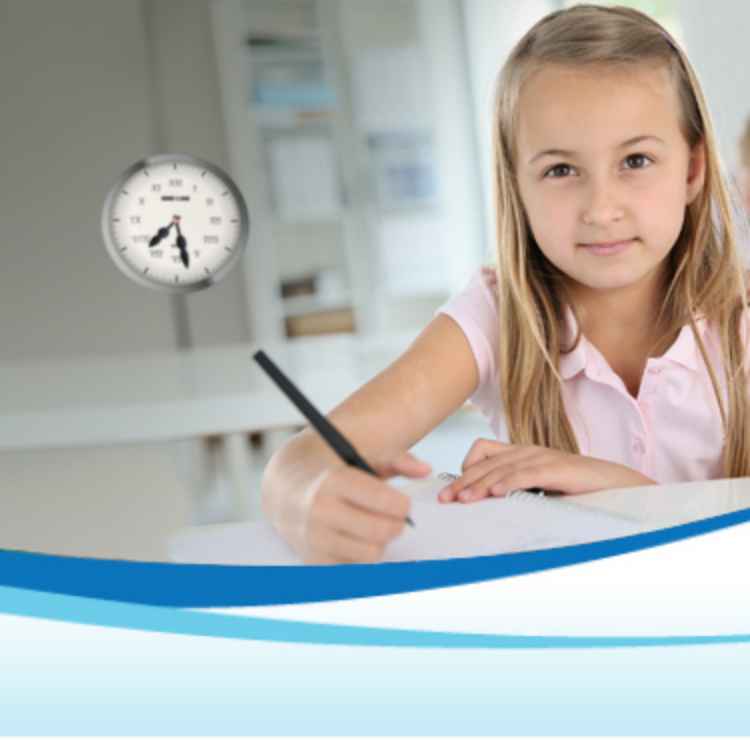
7:28
